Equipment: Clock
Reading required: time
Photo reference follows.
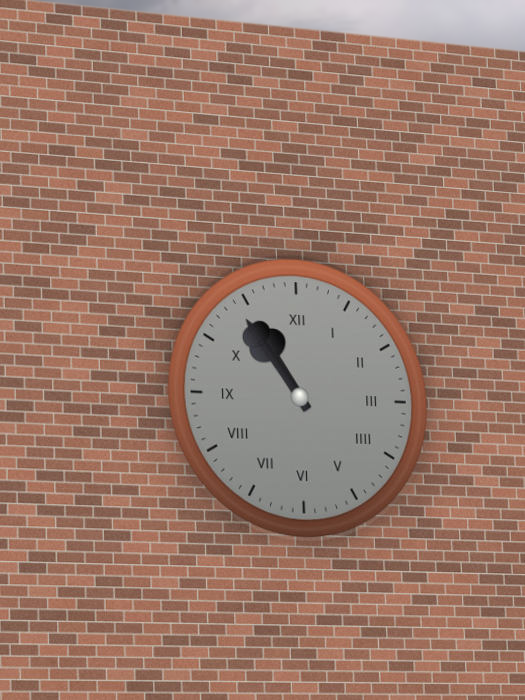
10:54
